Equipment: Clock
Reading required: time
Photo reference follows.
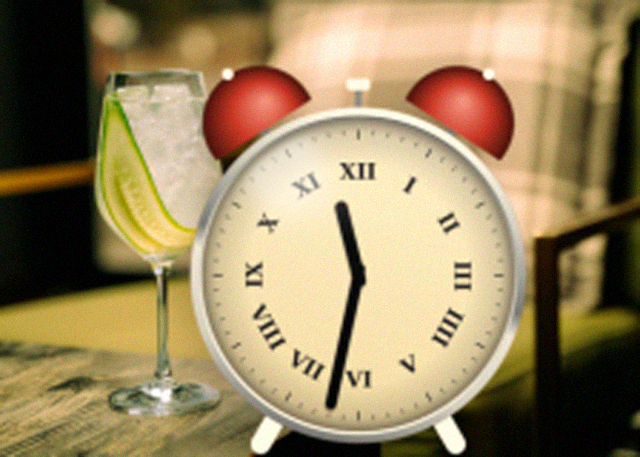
11:32
